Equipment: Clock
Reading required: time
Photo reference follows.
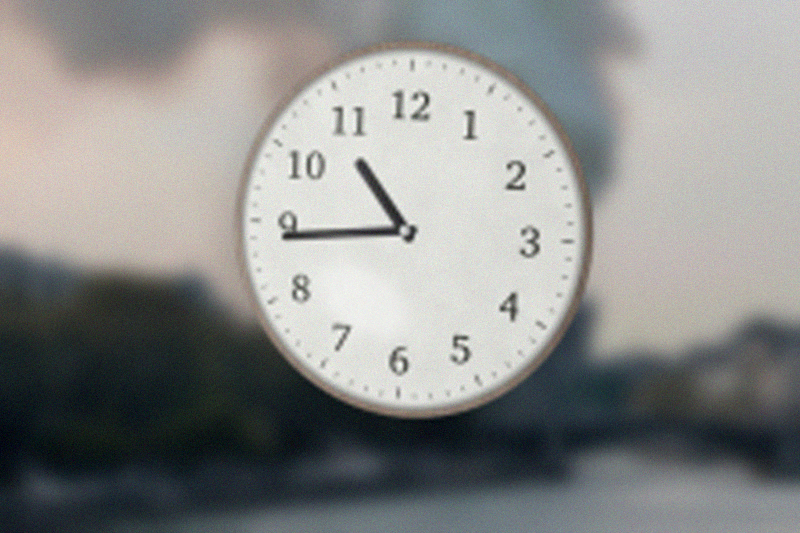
10:44
